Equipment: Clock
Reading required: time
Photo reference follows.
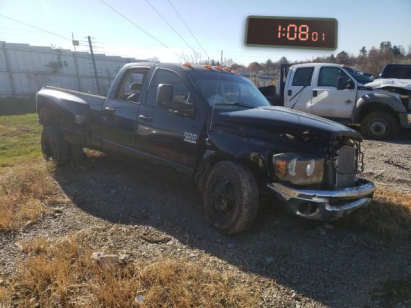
1:08:01
